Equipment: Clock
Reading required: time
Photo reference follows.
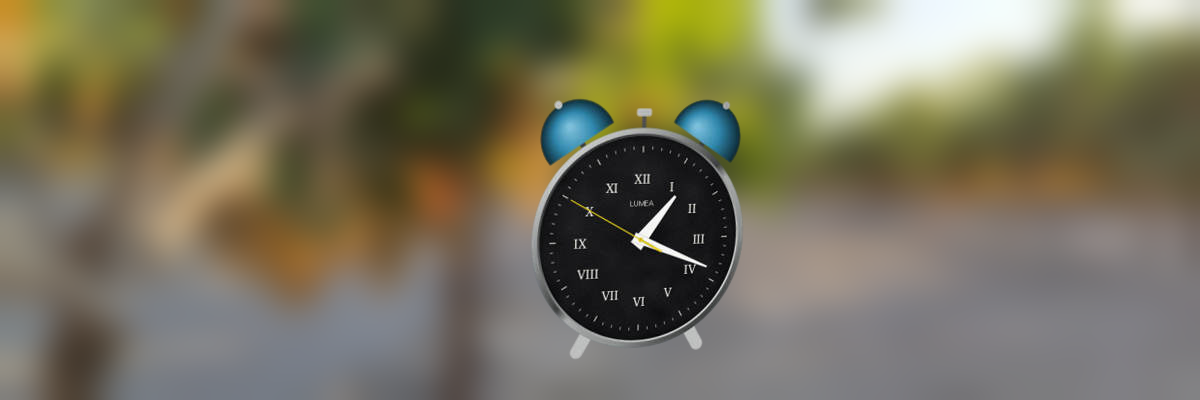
1:18:50
